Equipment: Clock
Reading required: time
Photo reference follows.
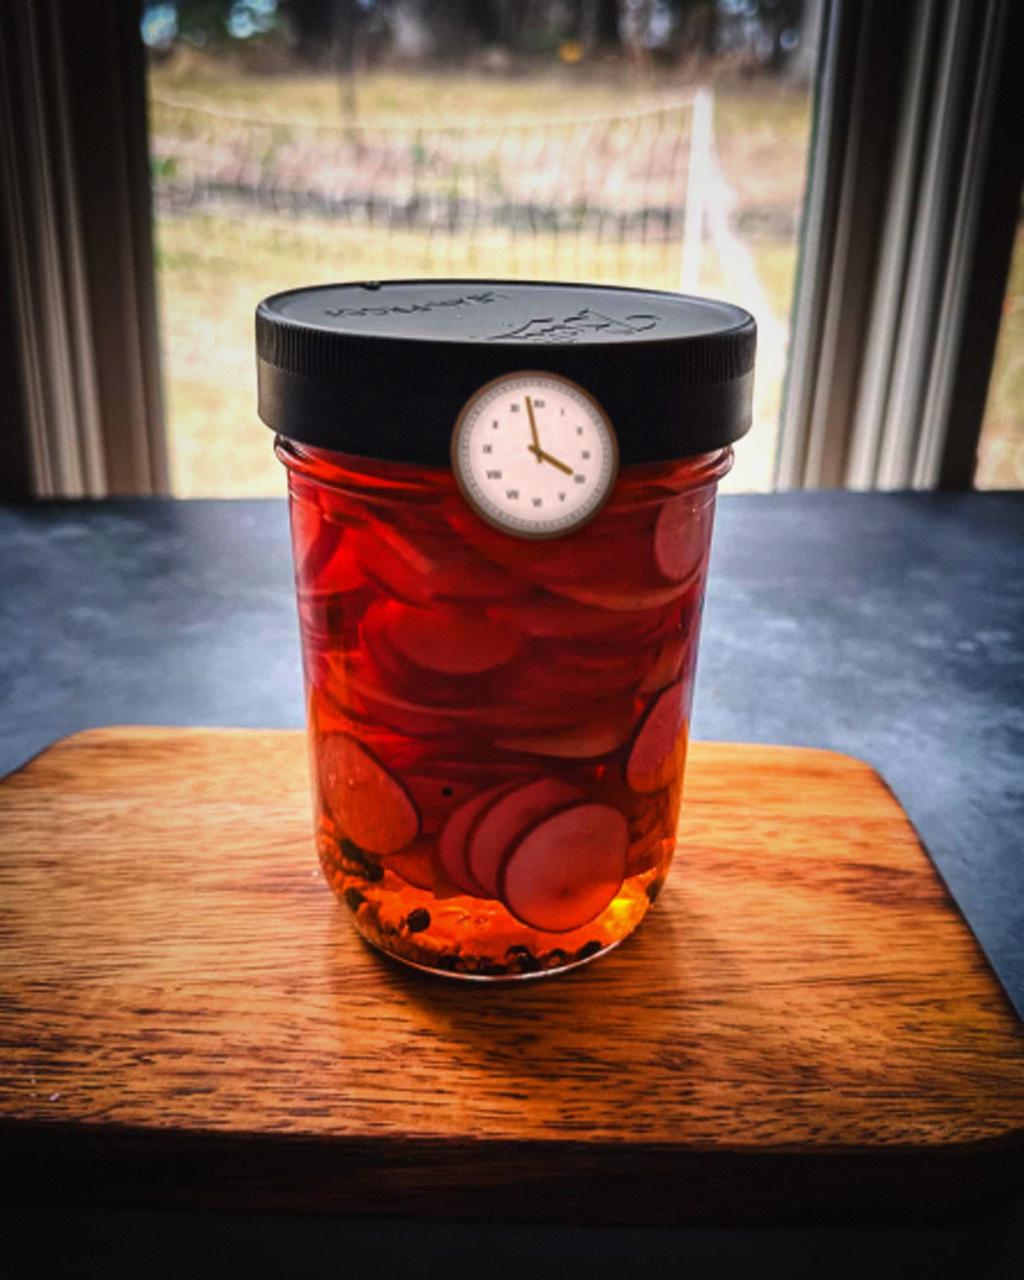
3:58
